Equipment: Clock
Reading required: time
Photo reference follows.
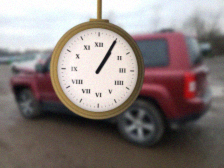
1:05
